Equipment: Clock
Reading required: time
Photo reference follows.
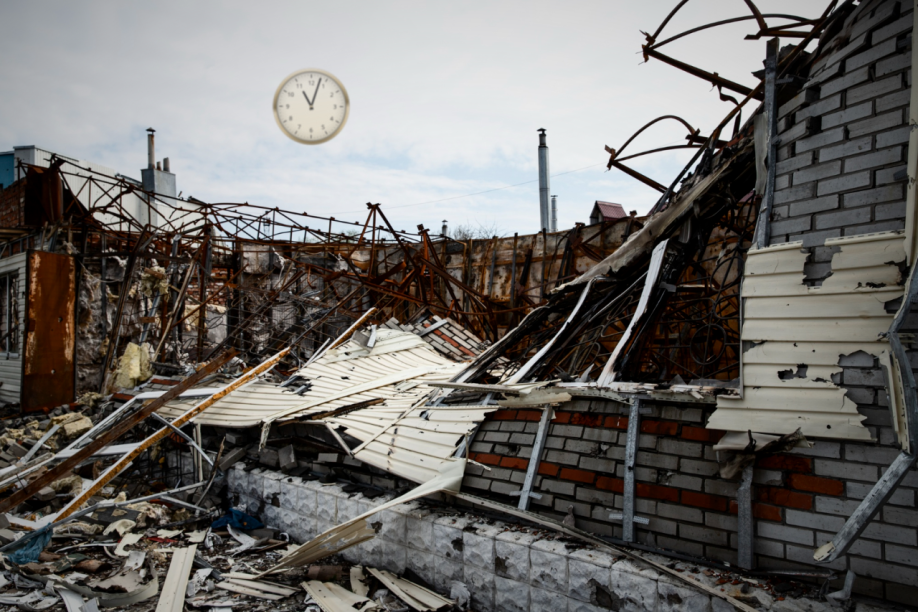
11:03
